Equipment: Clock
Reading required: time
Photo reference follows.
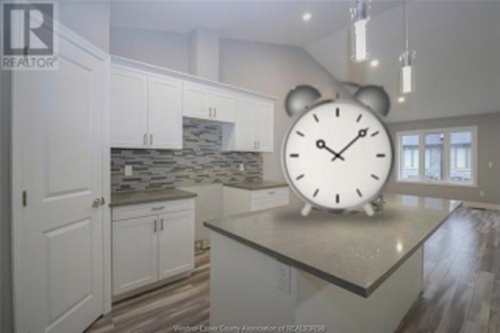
10:08
